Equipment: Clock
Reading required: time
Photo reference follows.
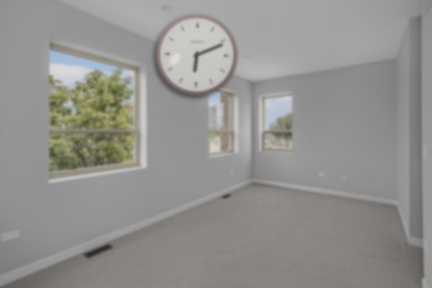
6:11
